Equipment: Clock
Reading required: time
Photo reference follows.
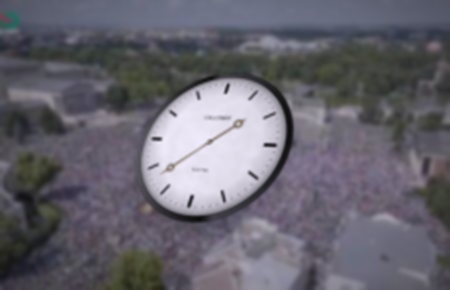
1:38
